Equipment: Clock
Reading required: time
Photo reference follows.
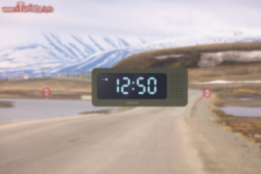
12:50
